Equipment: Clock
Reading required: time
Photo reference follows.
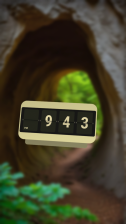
9:43
